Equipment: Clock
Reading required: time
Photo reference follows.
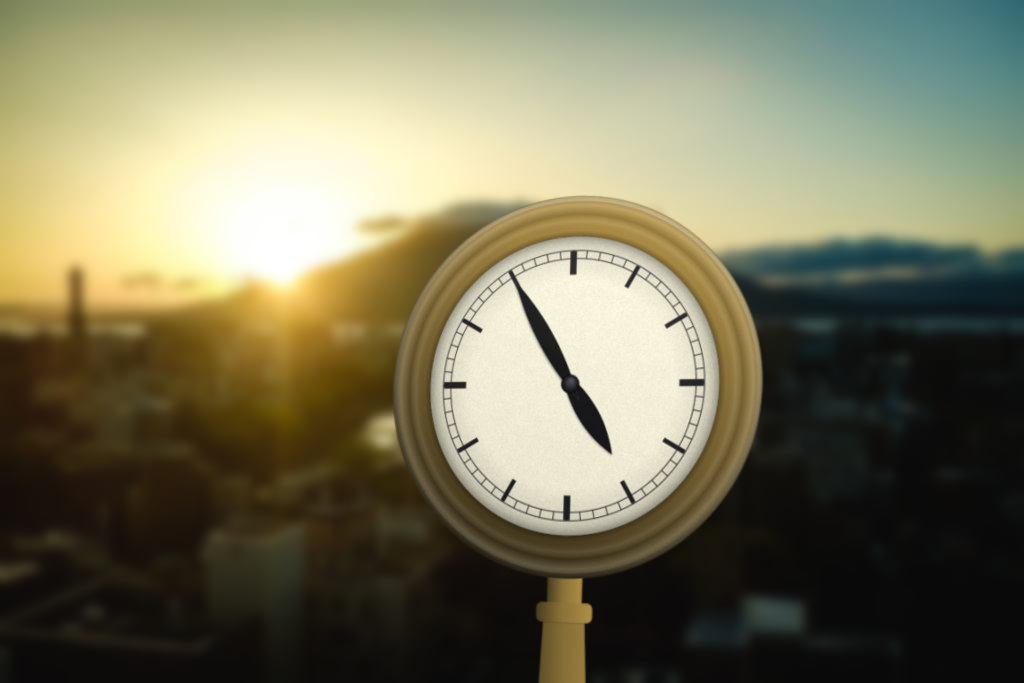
4:55
